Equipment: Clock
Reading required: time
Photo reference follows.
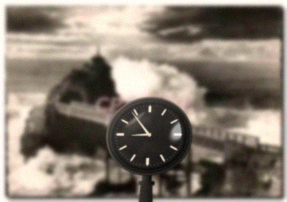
8:54
